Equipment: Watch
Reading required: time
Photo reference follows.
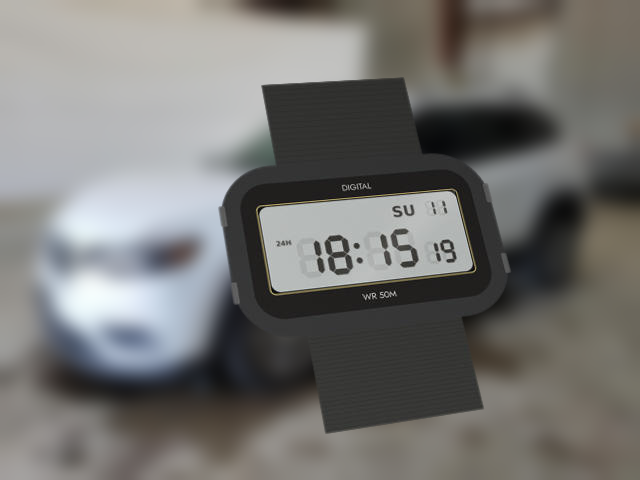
18:15:19
